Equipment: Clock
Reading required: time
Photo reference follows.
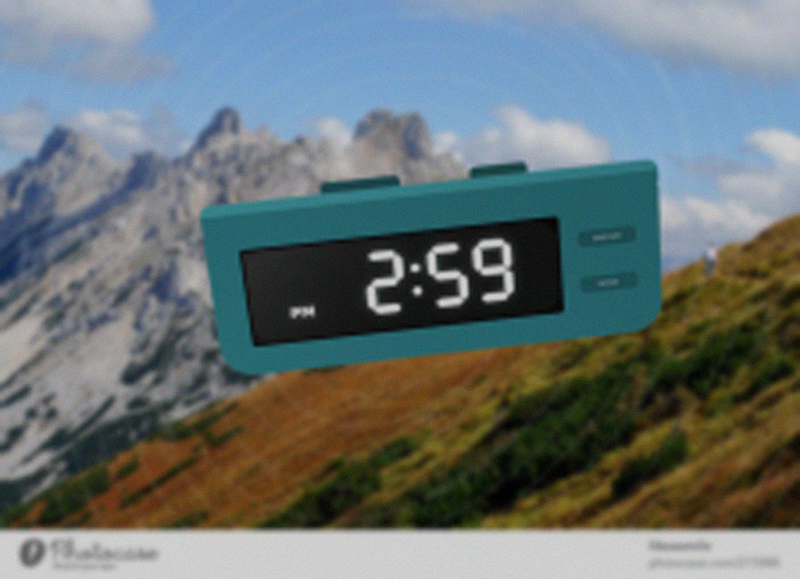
2:59
